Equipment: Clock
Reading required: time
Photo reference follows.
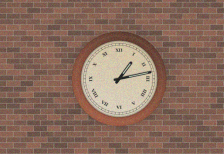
1:13
